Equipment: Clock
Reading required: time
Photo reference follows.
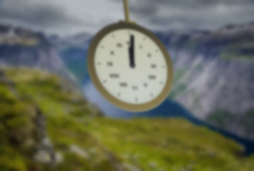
12:01
